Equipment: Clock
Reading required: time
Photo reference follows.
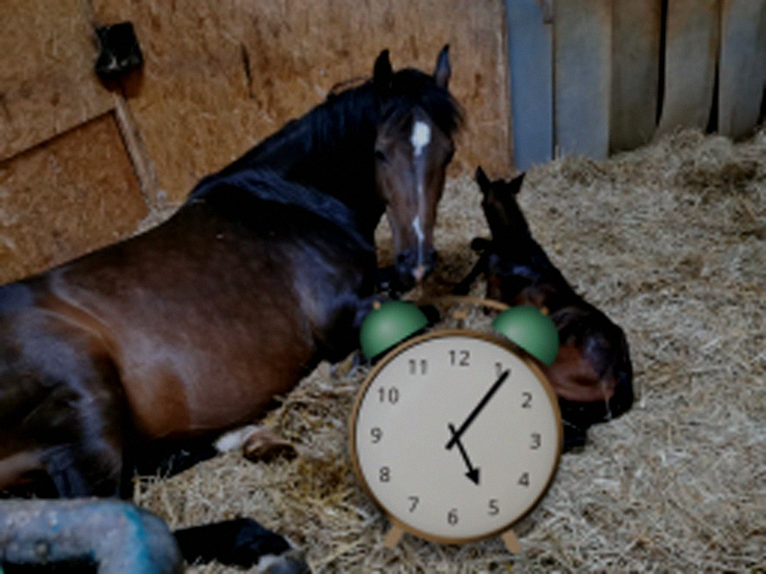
5:06
